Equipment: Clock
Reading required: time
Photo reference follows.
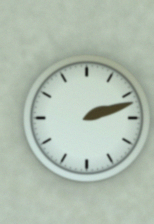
2:12
